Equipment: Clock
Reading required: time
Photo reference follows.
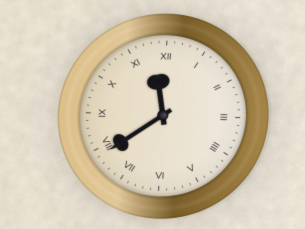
11:39
